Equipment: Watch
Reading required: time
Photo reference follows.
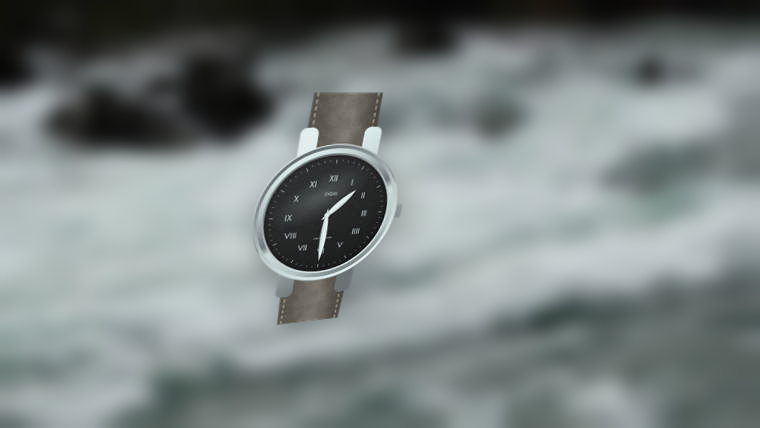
1:30
